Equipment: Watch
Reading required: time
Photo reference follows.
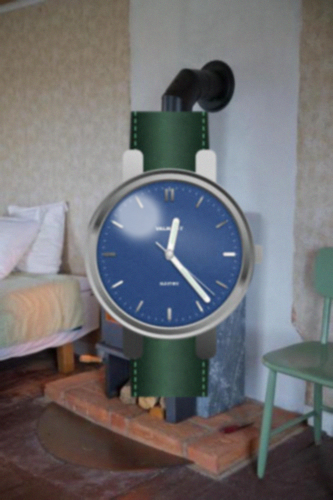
12:23:22
